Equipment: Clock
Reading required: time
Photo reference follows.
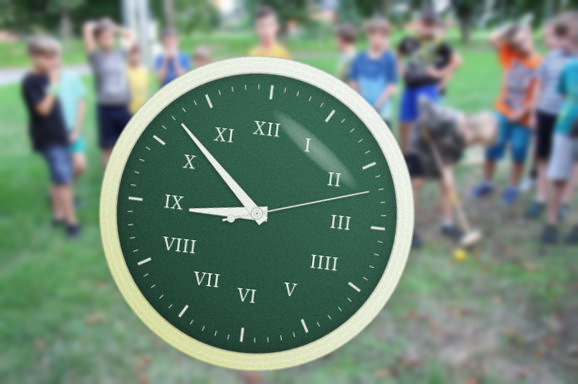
8:52:12
